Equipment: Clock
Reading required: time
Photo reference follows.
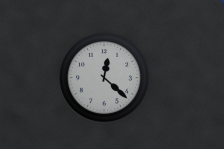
12:22
